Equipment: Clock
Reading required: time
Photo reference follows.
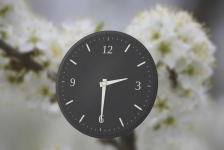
2:30
